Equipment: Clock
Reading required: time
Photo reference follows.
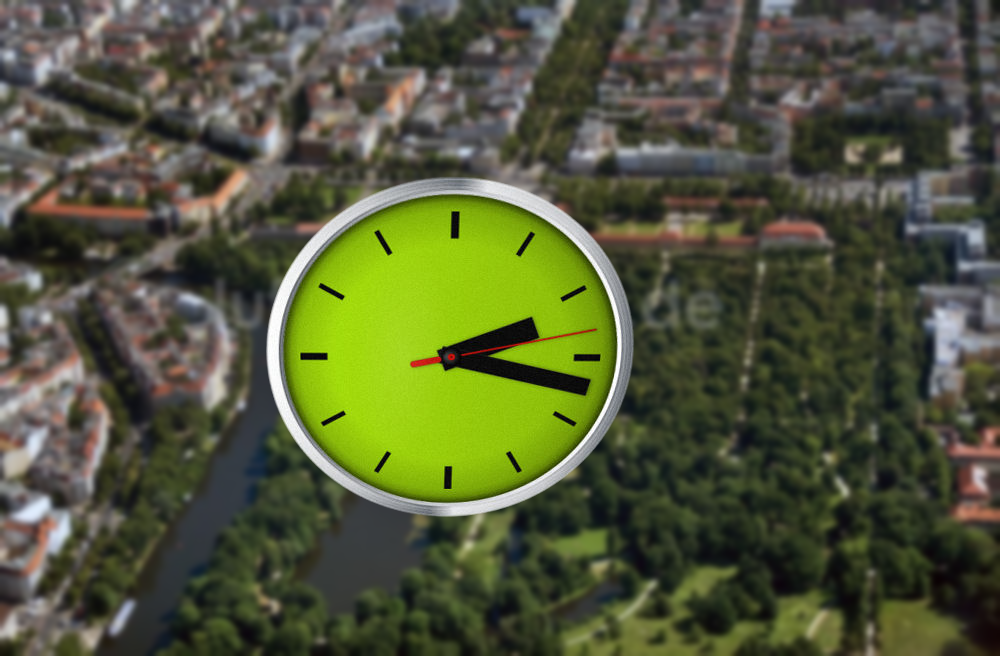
2:17:13
